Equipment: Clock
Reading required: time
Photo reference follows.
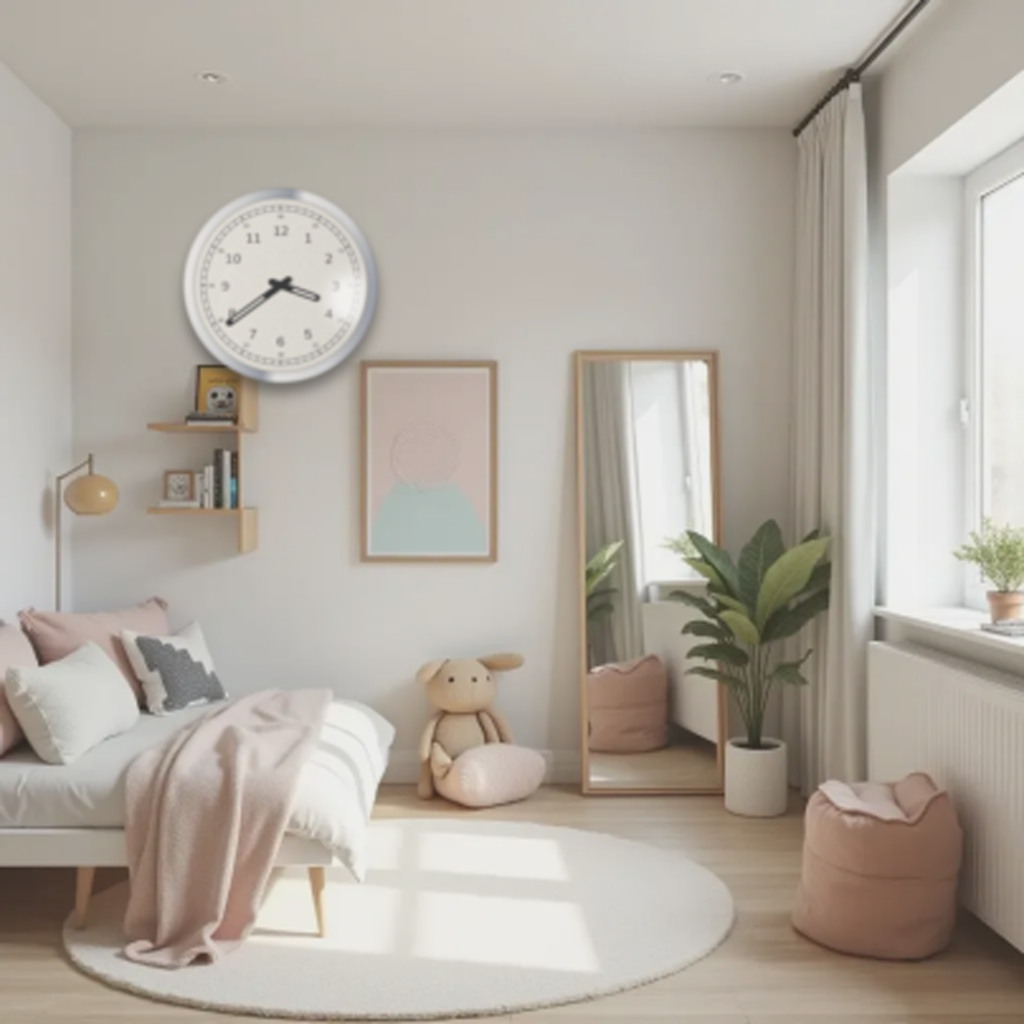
3:39
